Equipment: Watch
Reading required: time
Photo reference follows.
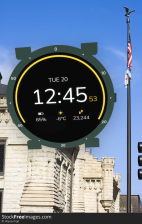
12:45
